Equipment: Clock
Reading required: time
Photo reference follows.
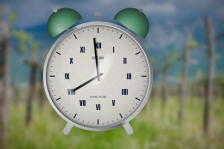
7:59
